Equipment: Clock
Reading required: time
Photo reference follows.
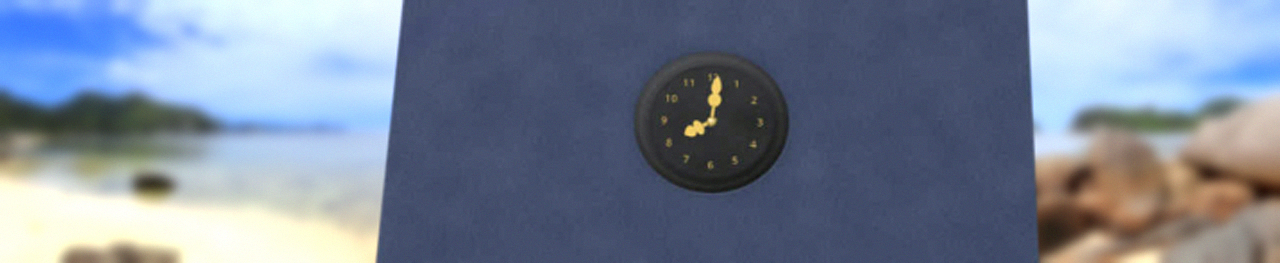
8:01
